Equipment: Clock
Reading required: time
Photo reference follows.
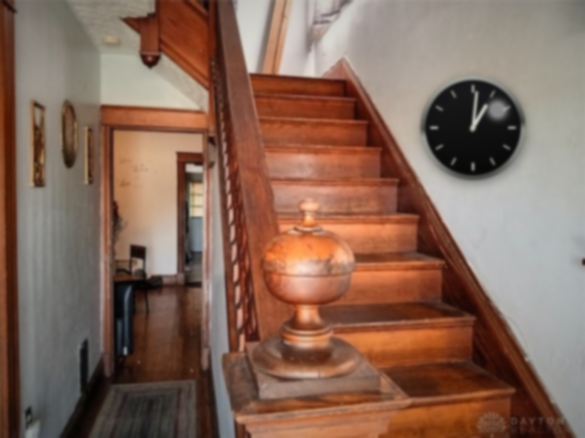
1:01
